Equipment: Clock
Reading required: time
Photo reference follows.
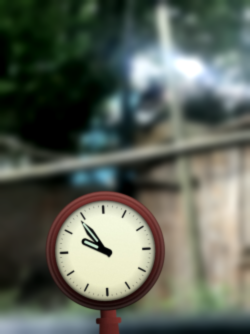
9:54
